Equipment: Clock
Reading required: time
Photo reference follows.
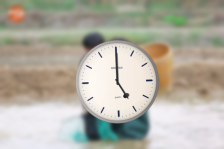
5:00
